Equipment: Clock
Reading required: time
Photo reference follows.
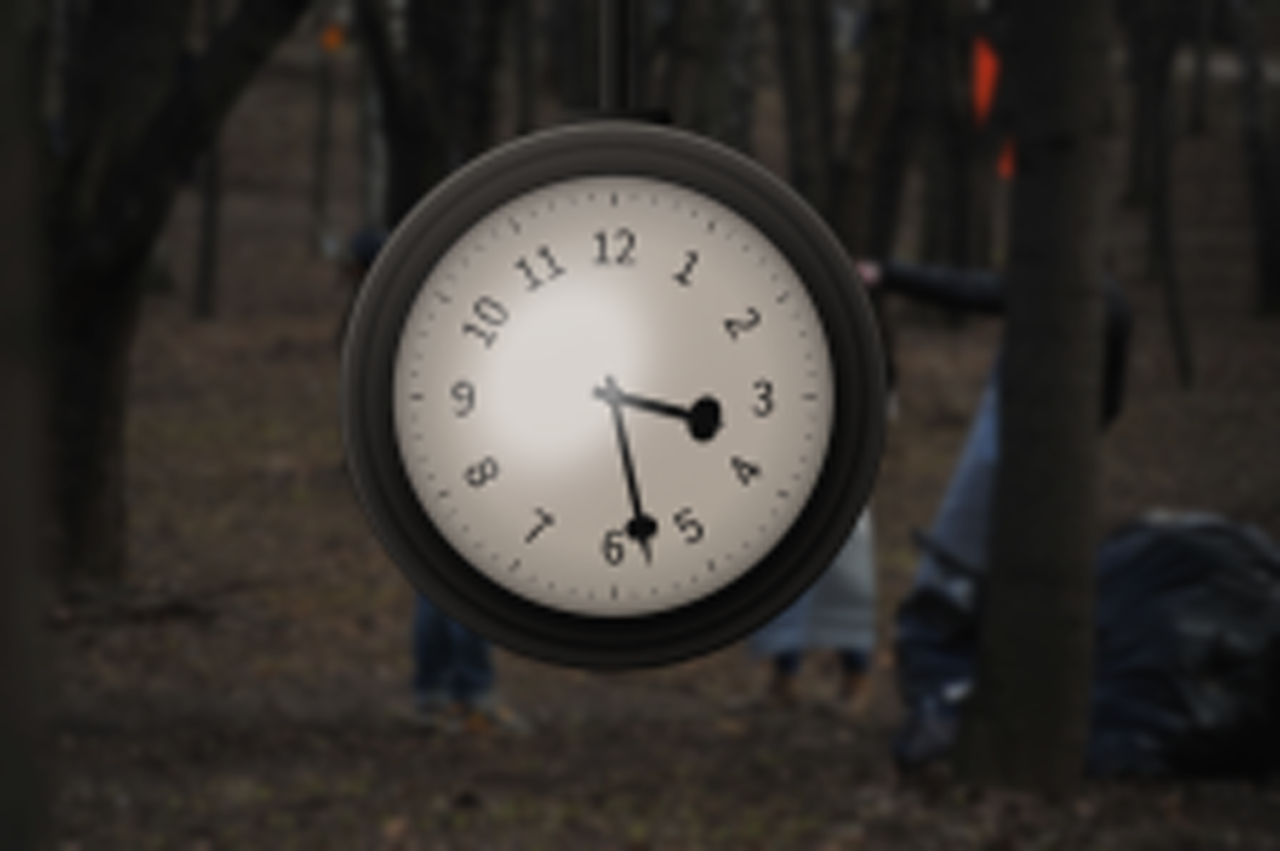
3:28
